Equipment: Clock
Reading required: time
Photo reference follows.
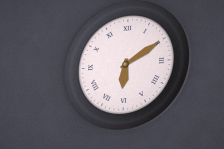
6:10
